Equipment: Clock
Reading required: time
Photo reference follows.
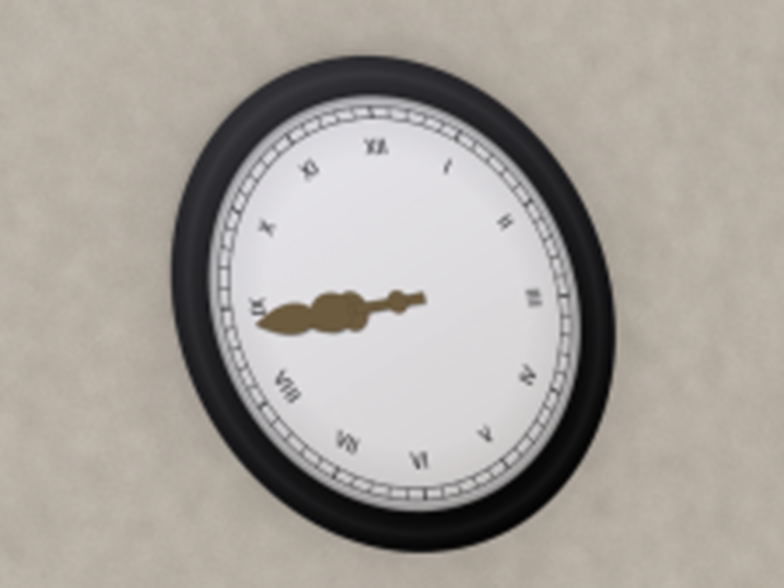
8:44
